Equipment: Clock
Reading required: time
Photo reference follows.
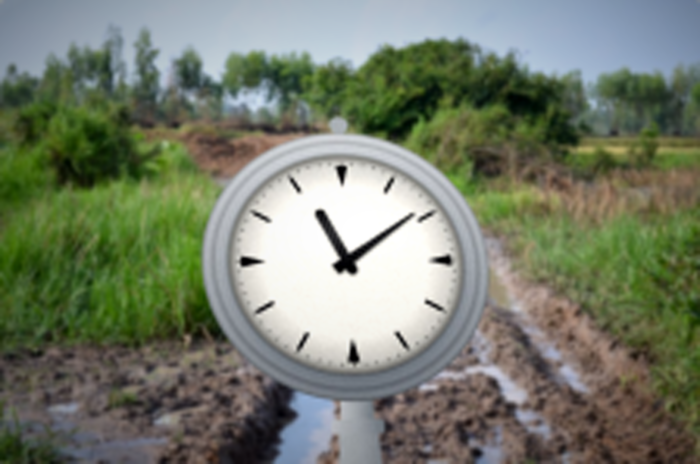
11:09
